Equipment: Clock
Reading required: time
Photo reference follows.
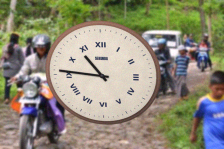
10:46
